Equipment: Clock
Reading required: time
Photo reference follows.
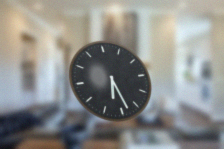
6:28
